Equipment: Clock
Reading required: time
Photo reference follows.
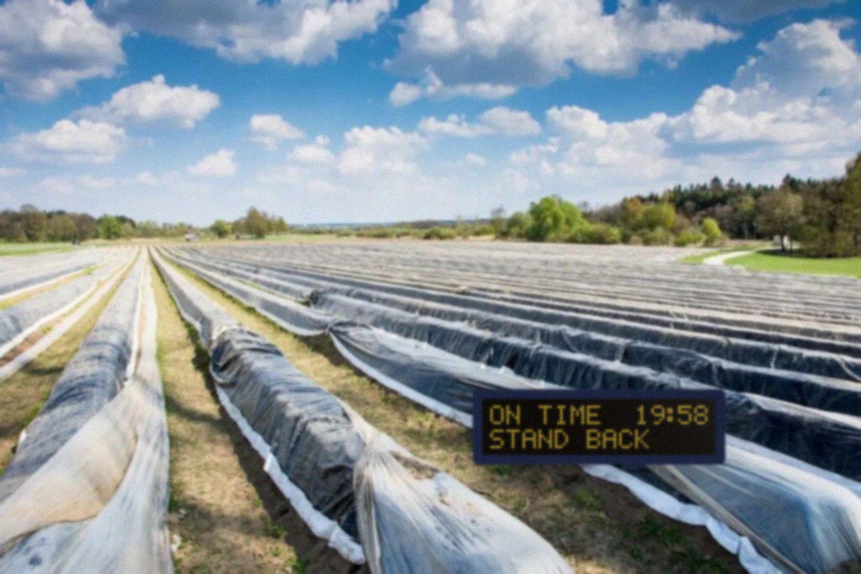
19:58
